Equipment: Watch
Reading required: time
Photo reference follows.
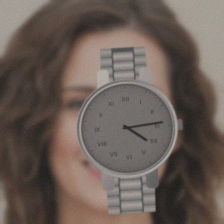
4:14
